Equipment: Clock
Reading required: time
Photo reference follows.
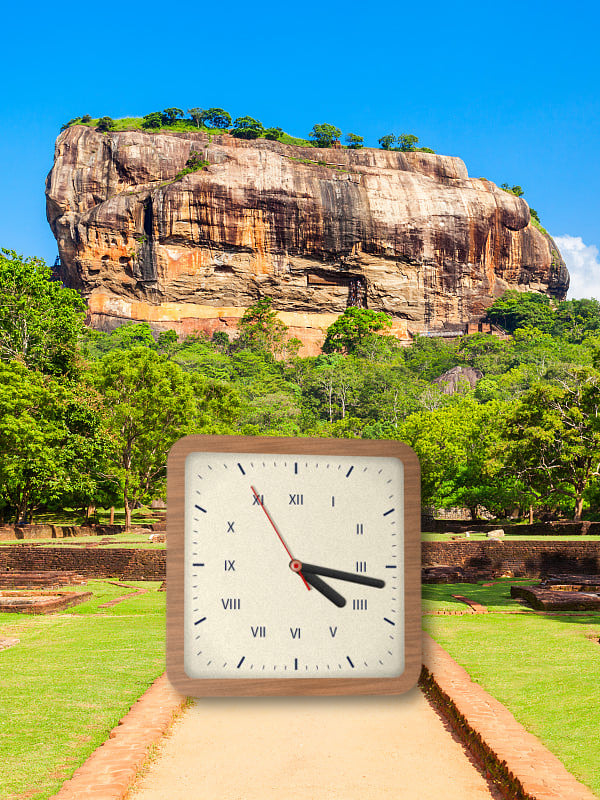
4:16:55
